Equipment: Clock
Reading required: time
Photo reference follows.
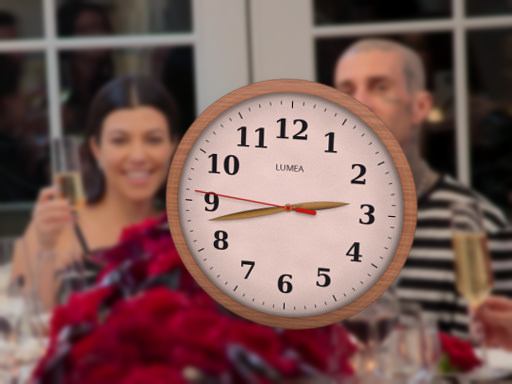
2:42:46
